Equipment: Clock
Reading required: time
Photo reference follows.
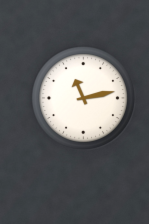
11:13
